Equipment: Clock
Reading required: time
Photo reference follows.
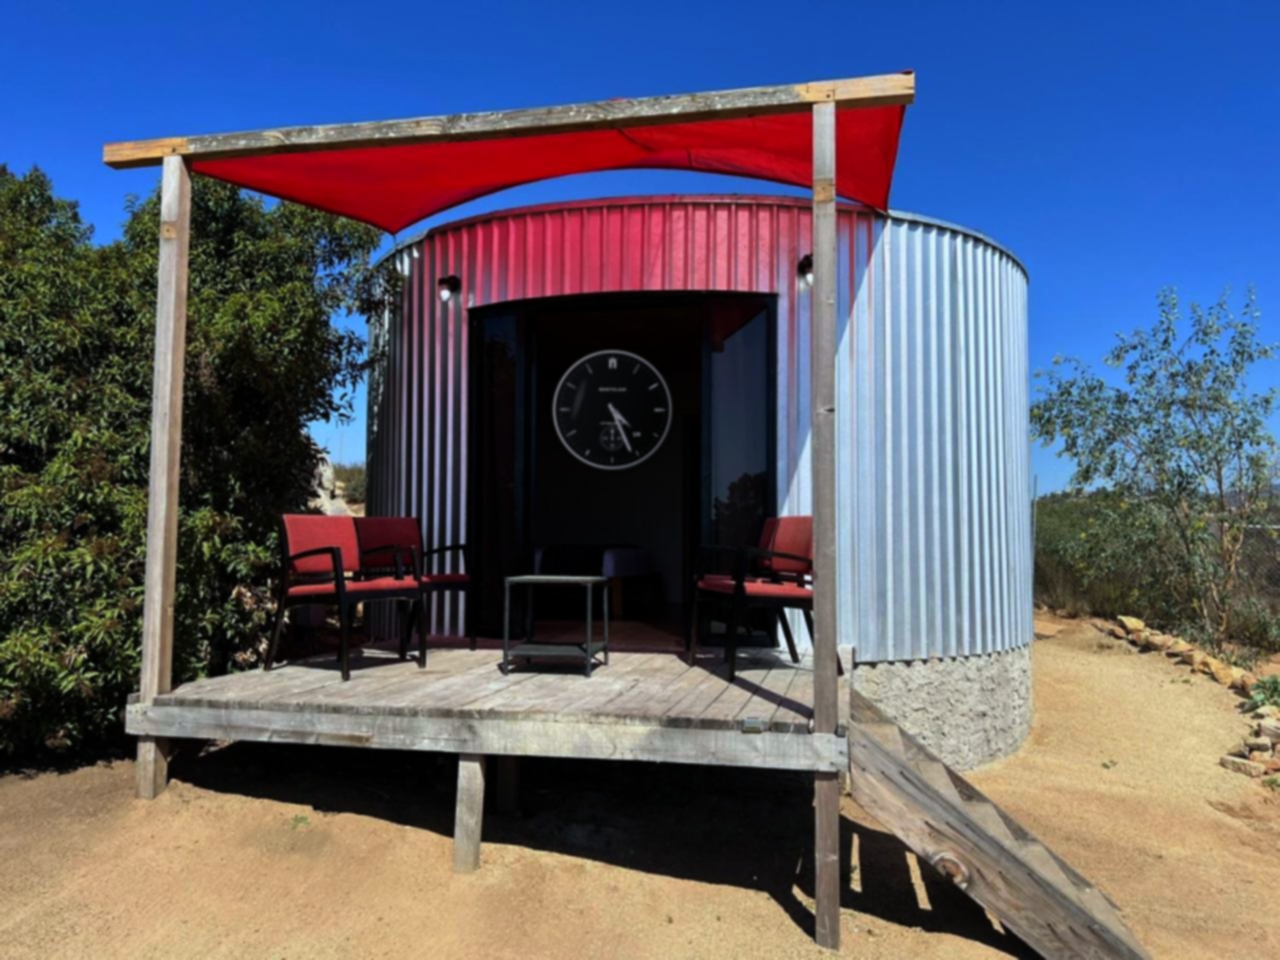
4:26
